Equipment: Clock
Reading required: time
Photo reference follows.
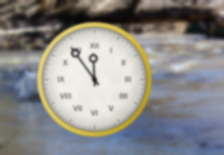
11:54
